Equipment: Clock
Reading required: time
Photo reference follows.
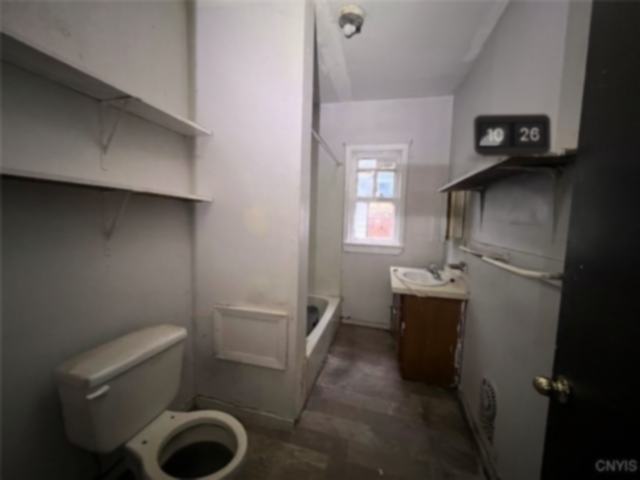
10:26
